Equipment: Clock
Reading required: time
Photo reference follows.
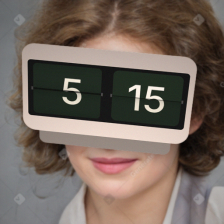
5:15
